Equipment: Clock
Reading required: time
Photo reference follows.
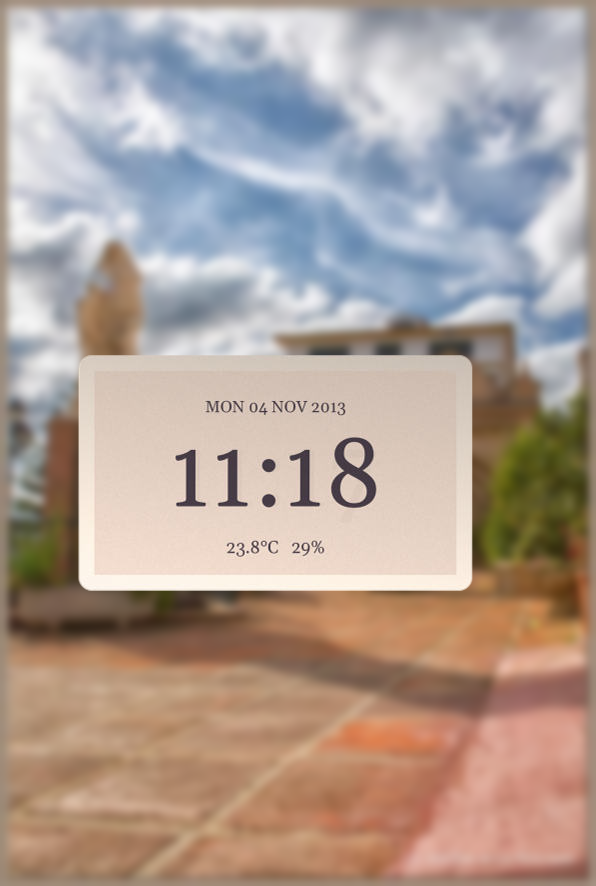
11:18
